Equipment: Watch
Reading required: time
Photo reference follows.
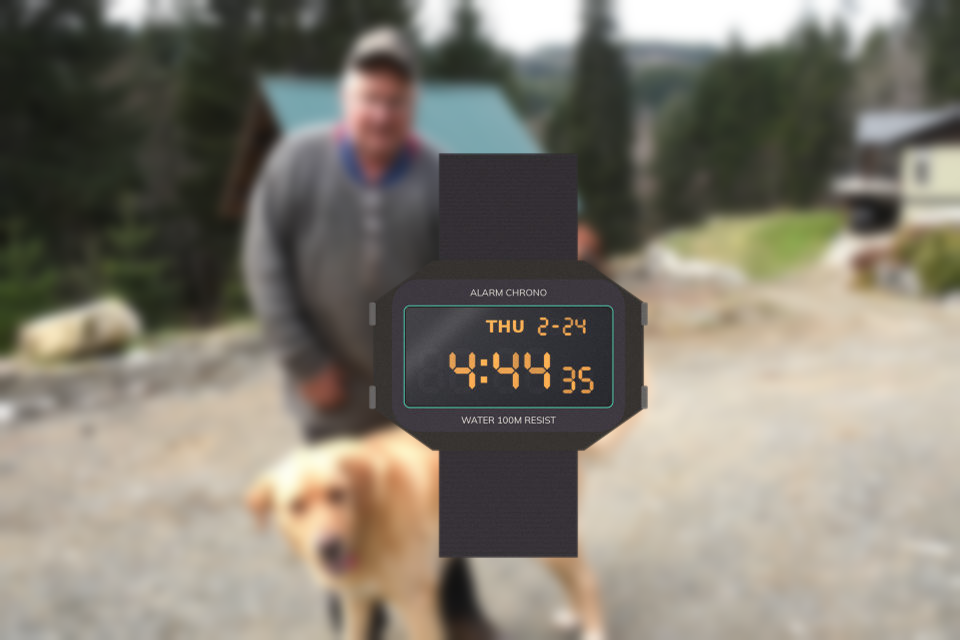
4:44:35
